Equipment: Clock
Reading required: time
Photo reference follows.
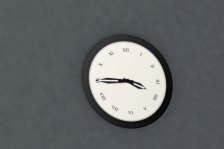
3:45
